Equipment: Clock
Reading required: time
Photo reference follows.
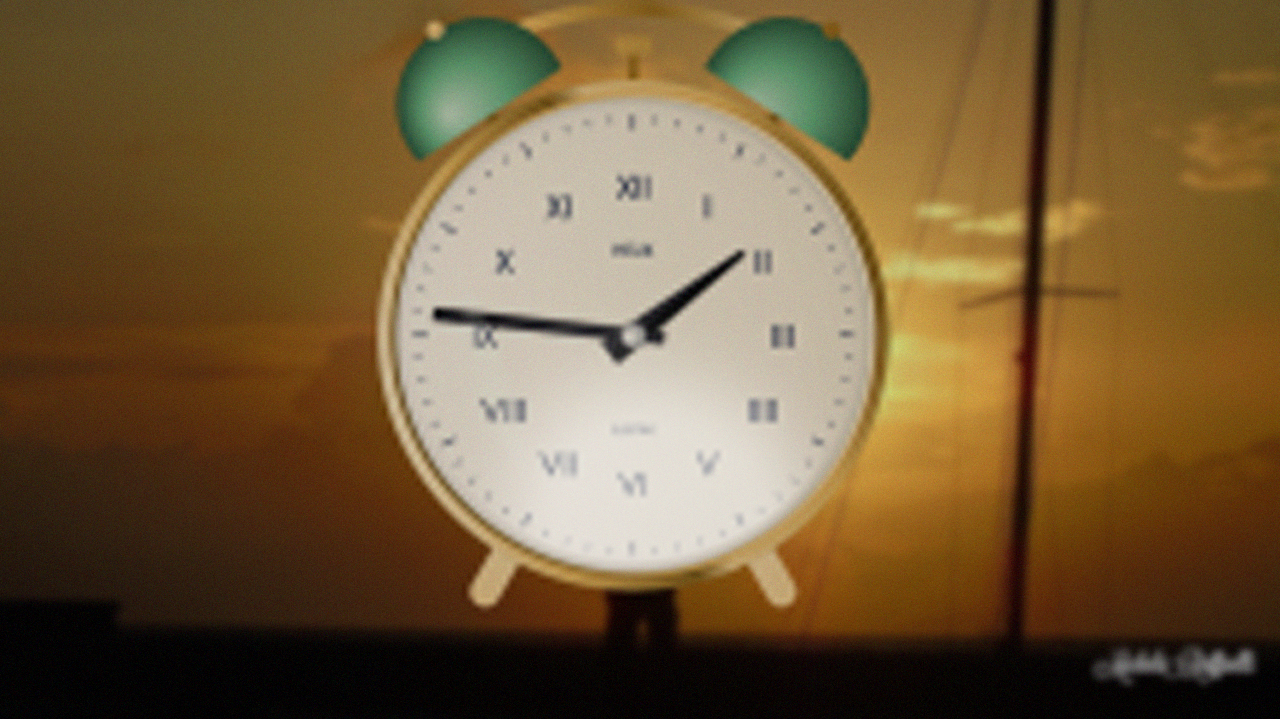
1:46
